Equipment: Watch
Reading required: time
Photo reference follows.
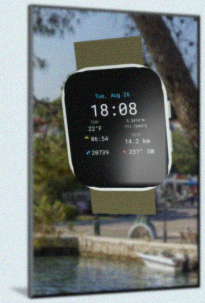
18:08
